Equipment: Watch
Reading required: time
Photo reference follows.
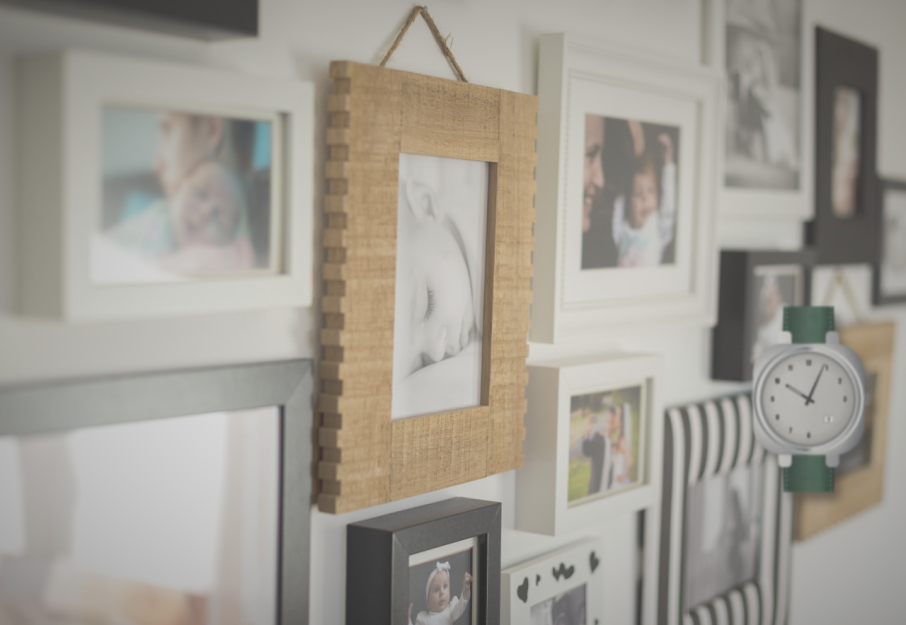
10:04
